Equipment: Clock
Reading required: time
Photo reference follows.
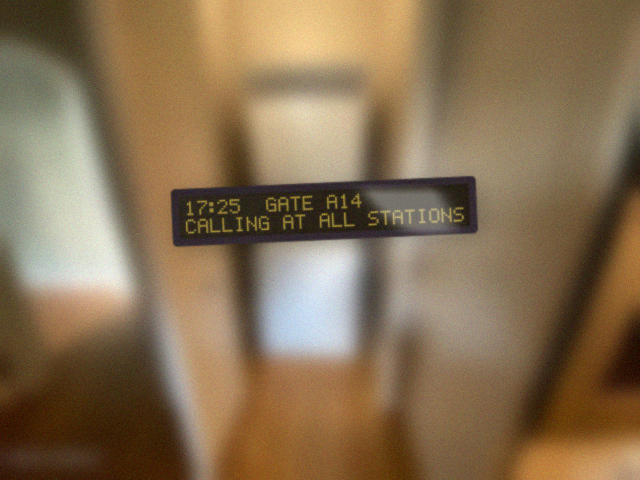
17:25
